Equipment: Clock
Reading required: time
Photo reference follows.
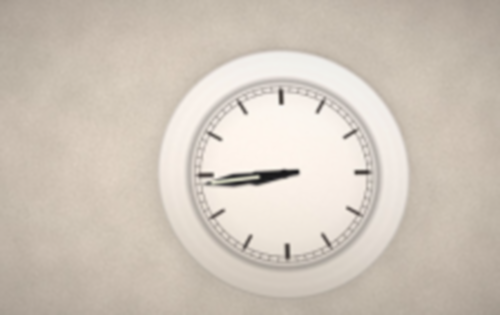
8:44
